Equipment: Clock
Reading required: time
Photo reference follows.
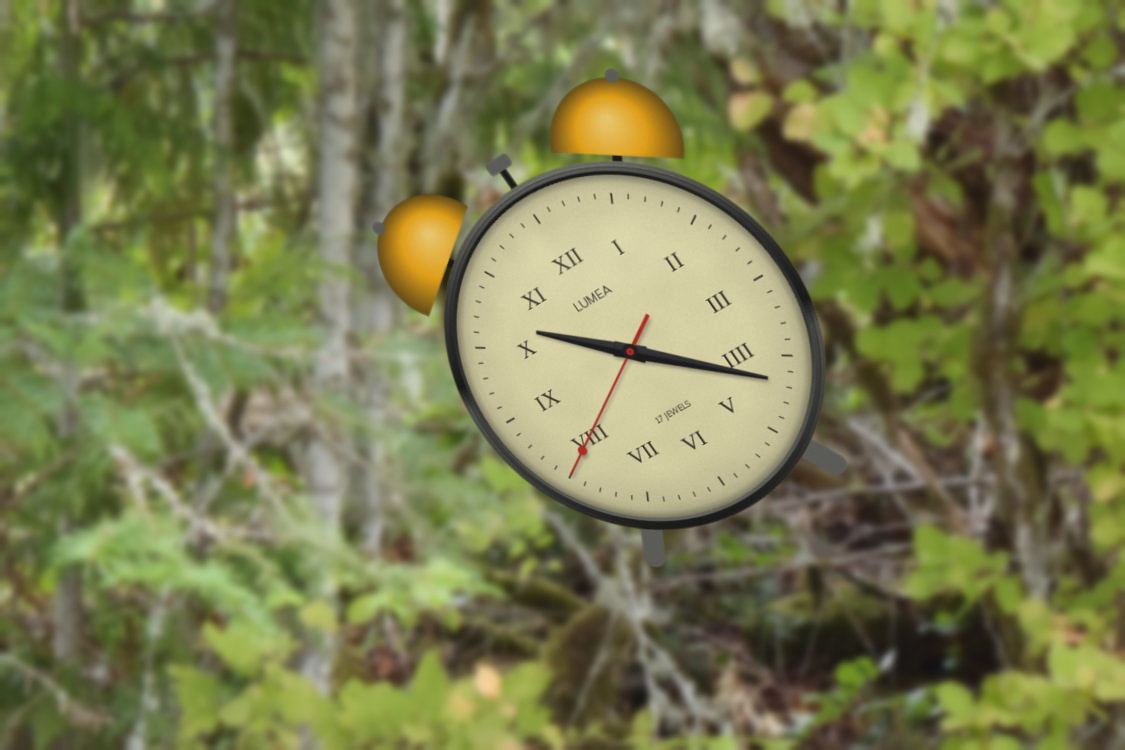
10:21:40
